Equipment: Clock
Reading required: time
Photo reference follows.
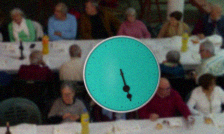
5:27
